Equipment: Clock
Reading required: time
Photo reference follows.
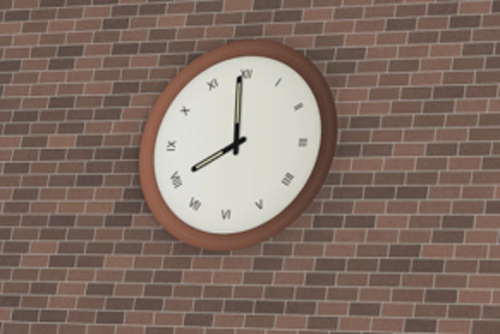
7:59
